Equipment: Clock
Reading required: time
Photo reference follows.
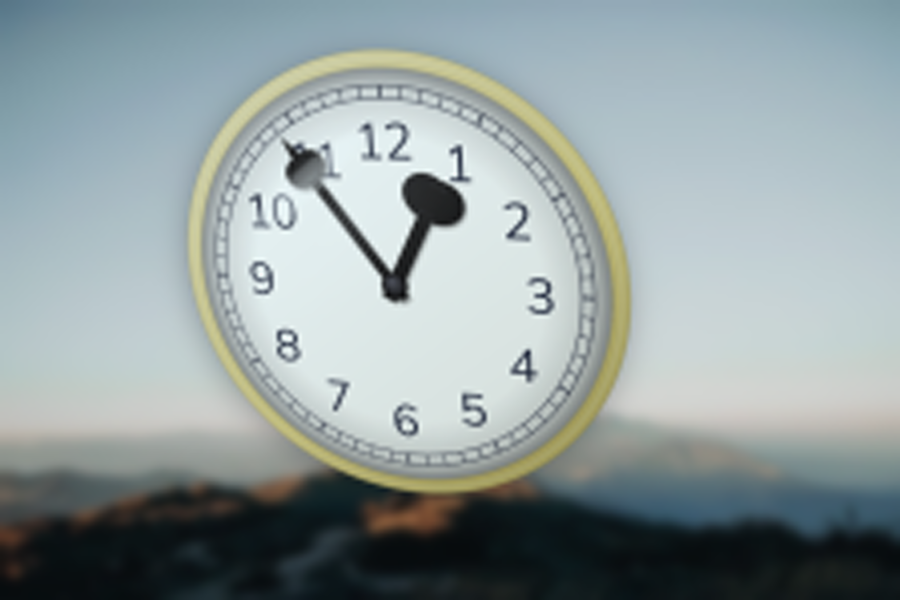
12:54
